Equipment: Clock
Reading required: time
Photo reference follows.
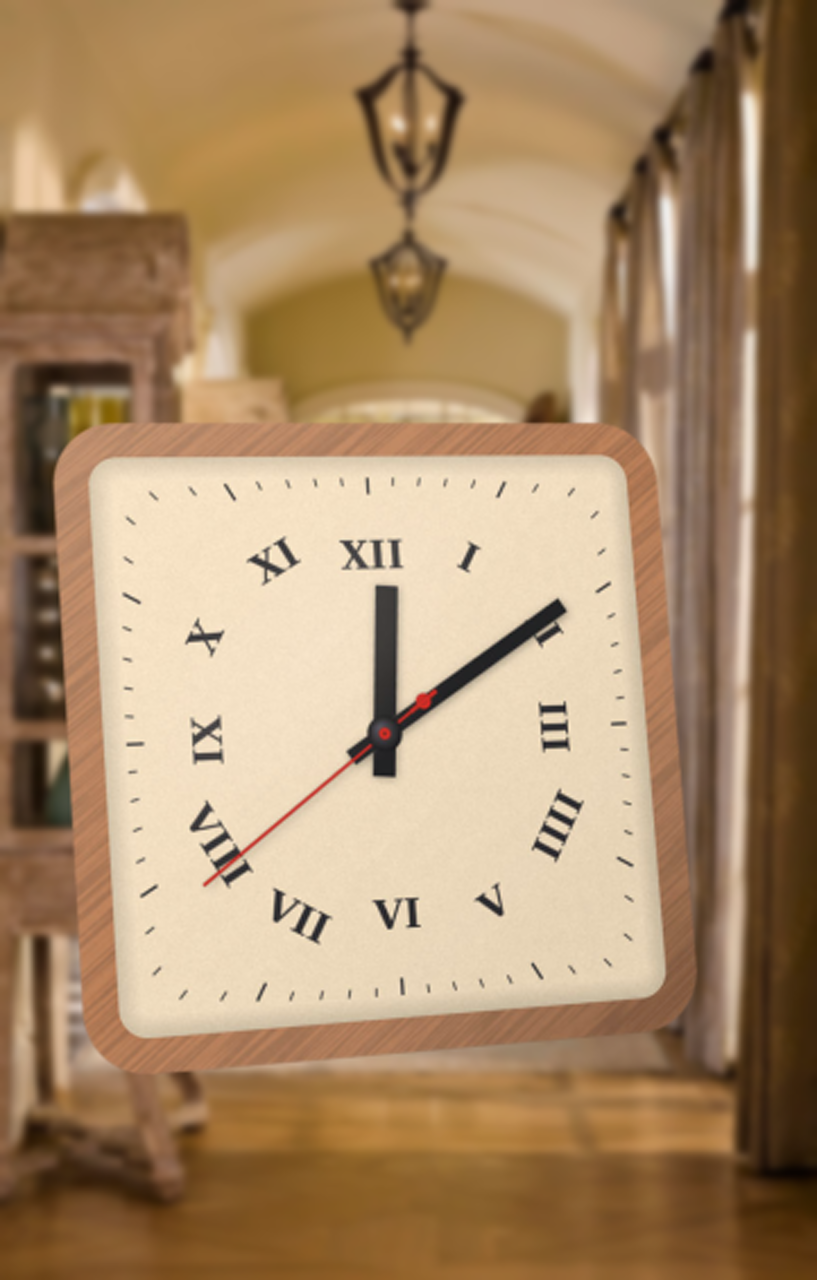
12:09:39
